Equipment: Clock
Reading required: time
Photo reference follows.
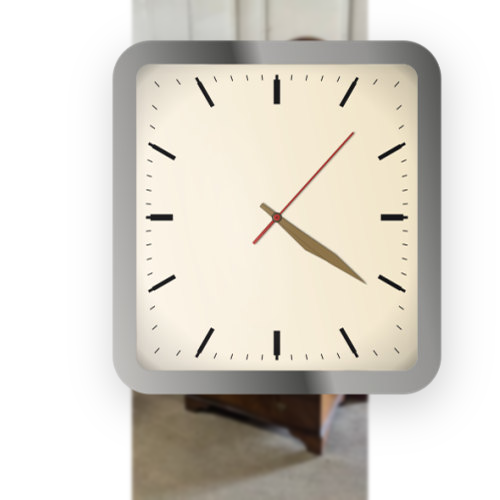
4:21:07
